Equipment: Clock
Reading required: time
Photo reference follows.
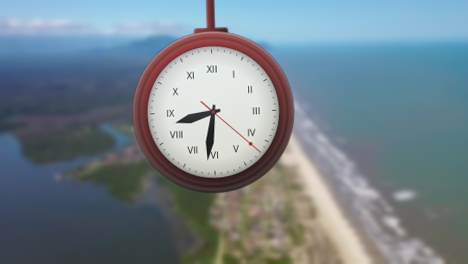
8:31:22
